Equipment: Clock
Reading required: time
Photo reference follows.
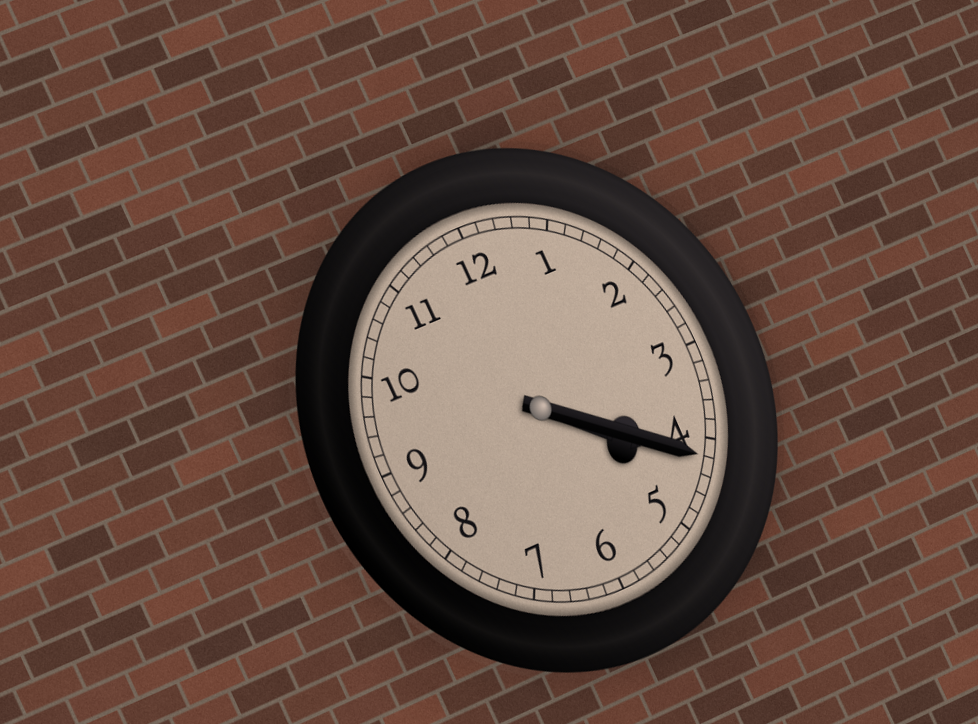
4:21
